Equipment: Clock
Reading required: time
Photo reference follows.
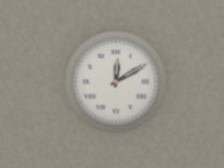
12:10
